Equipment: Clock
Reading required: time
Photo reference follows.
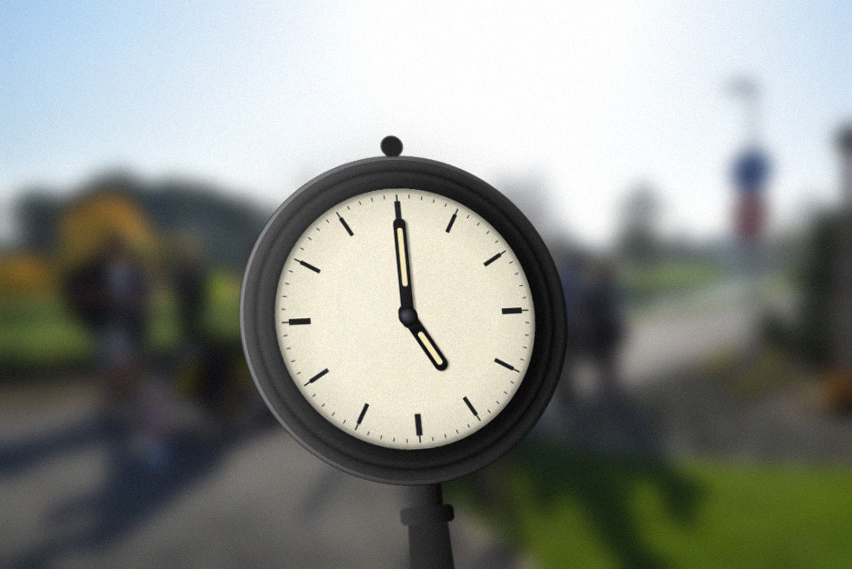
5:00
